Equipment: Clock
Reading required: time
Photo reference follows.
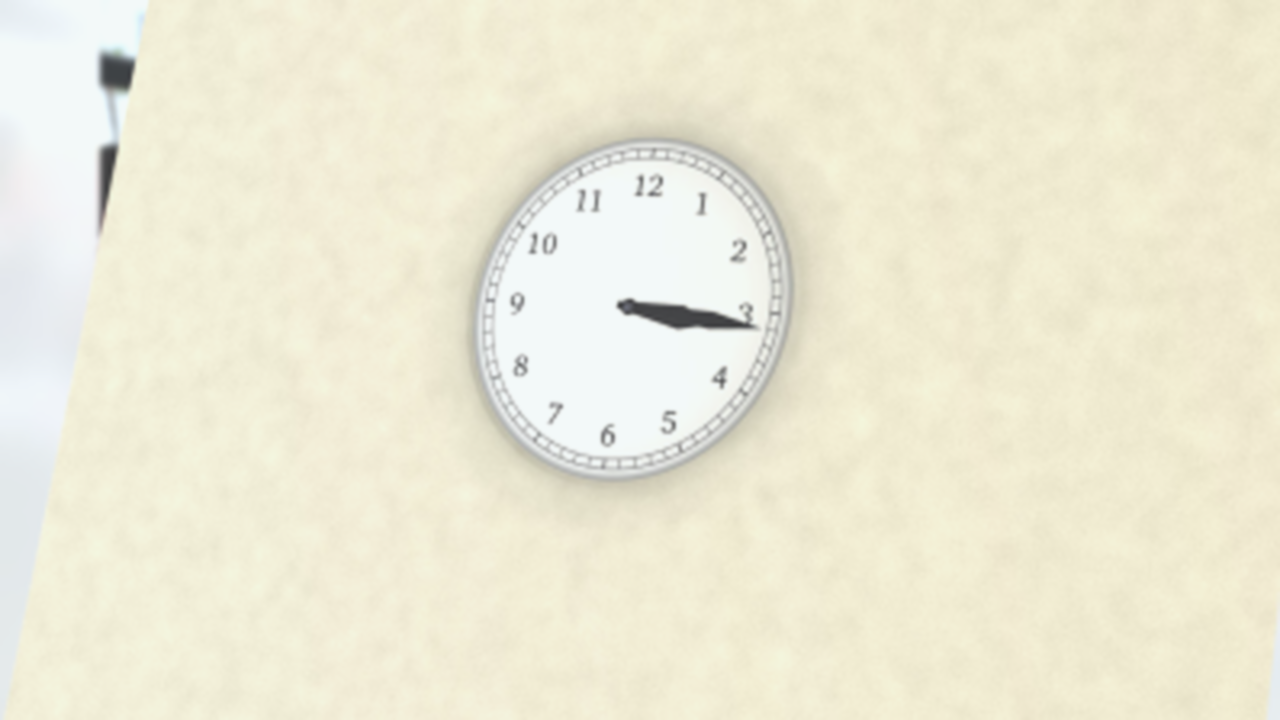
3:16
